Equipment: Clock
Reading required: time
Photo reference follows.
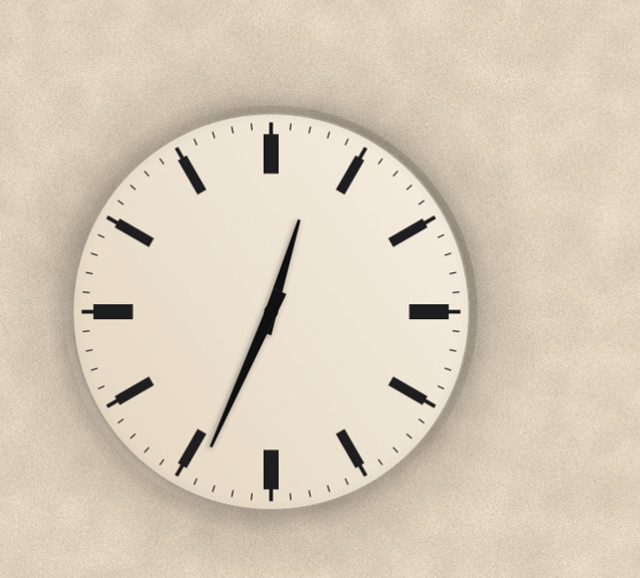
12:34
